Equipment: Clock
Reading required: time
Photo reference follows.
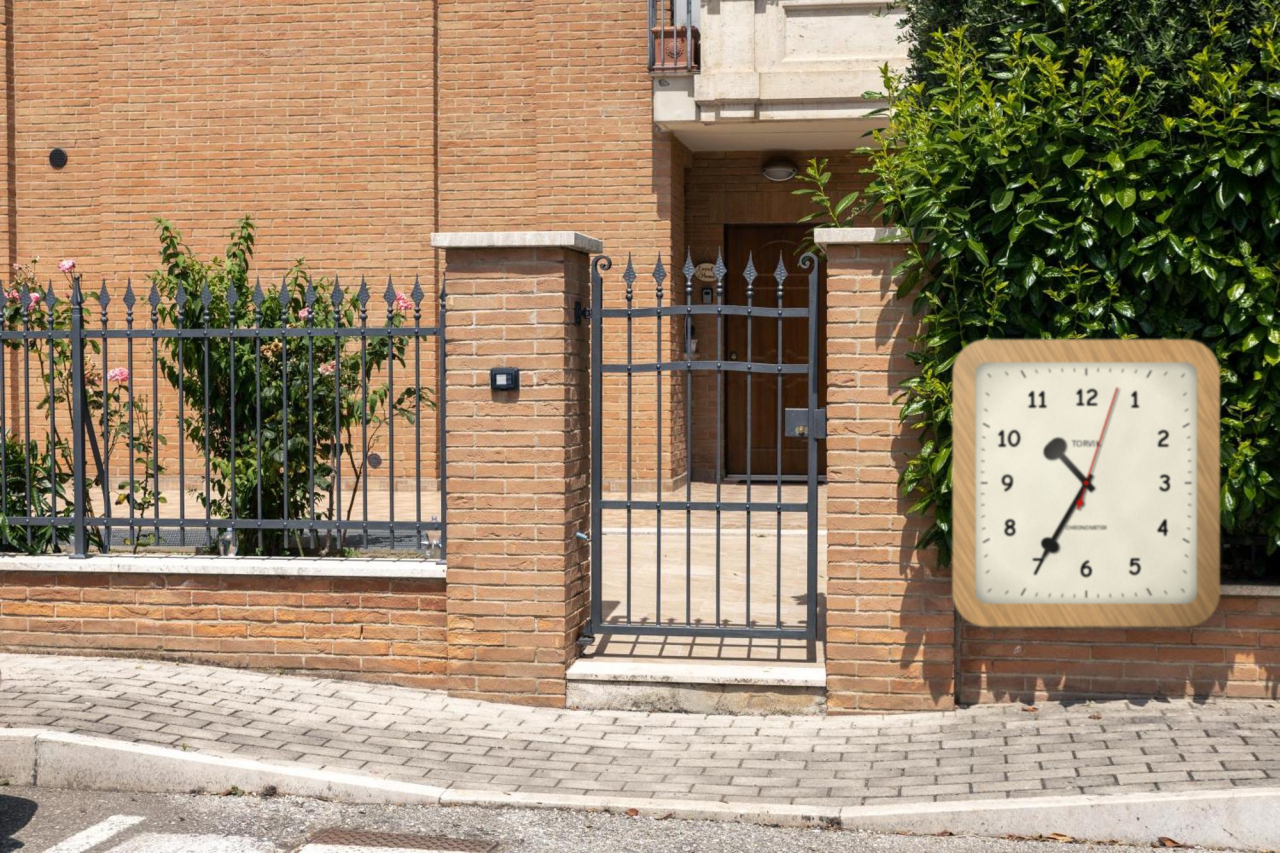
10:35:03
